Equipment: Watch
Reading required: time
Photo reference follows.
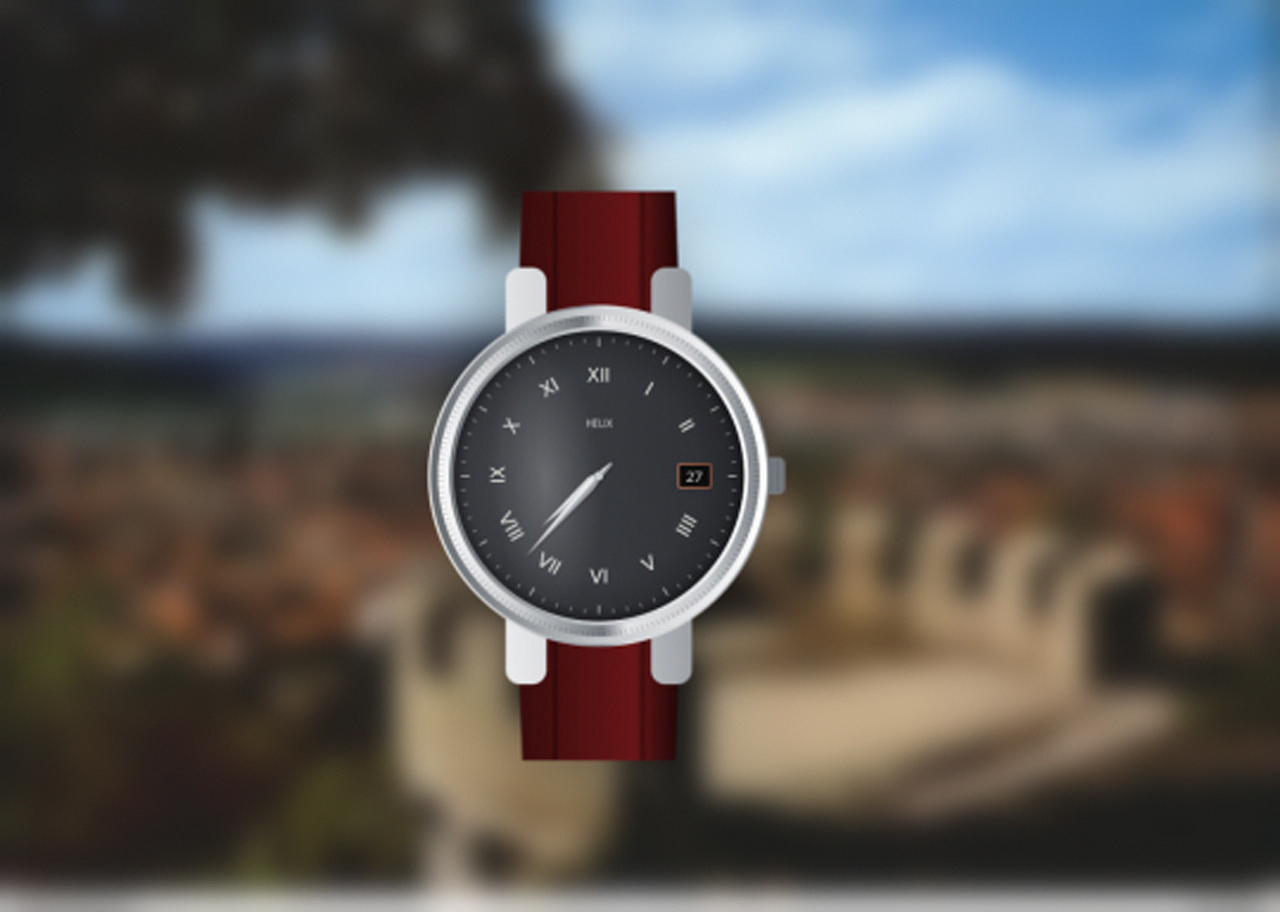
7:37
